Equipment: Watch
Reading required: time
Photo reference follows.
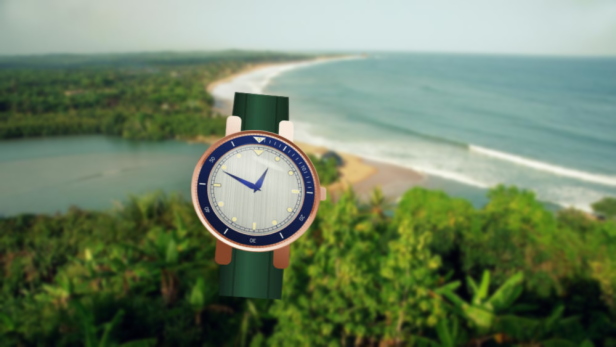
12:49
